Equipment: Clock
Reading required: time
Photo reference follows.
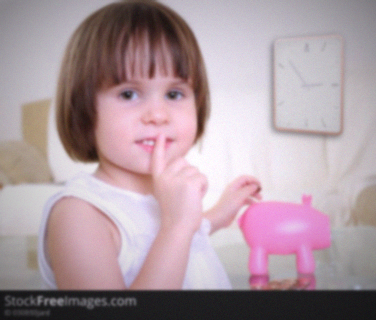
2:53
